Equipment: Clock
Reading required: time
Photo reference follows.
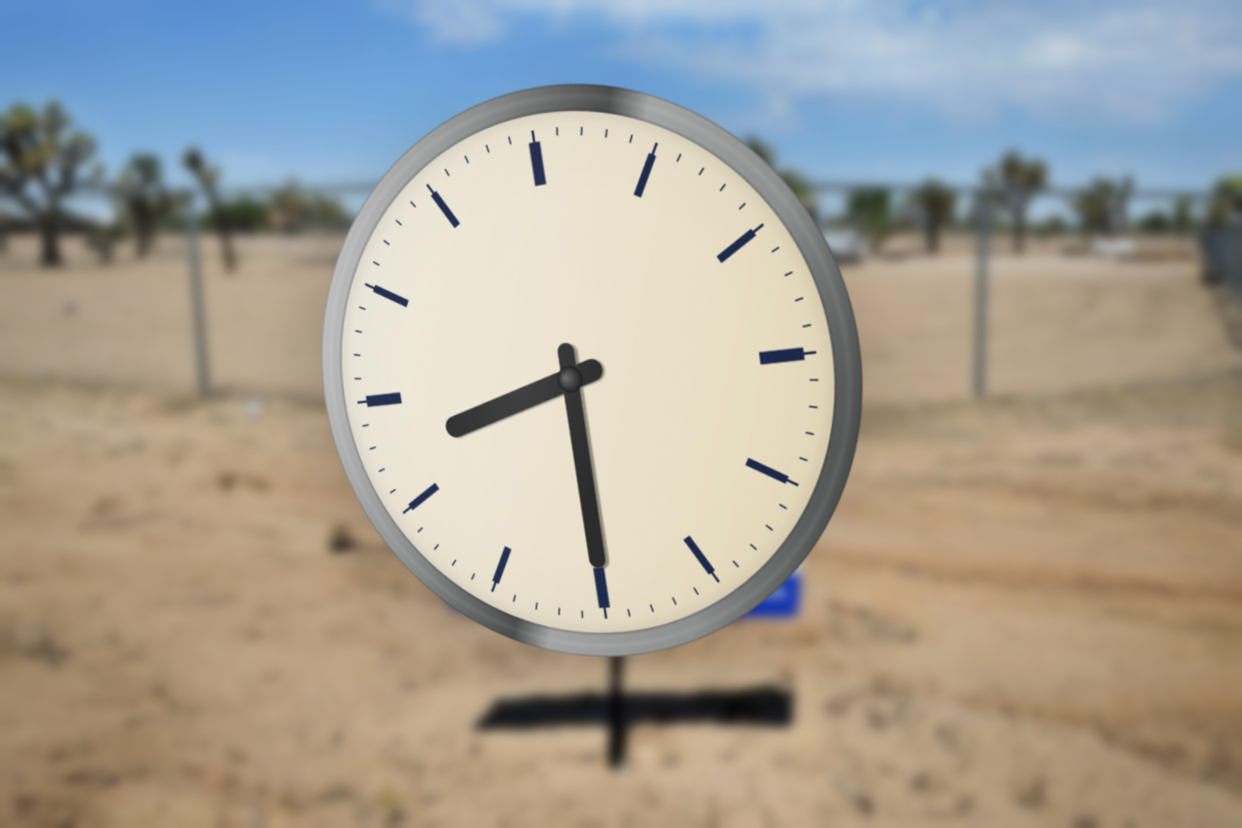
8:30
